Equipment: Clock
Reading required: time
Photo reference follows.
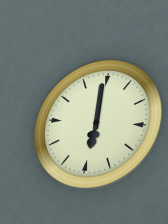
5:59
